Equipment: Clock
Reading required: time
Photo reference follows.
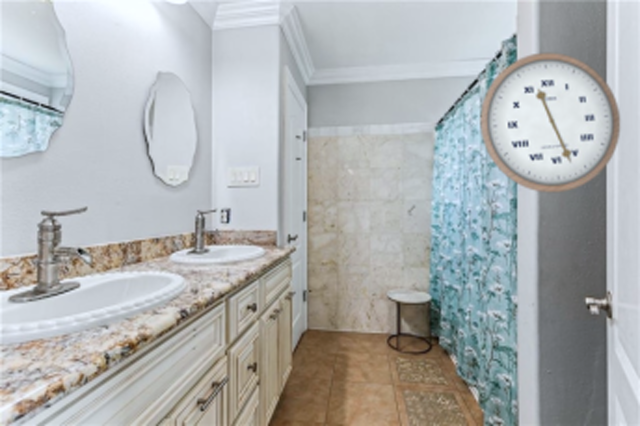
11:27
